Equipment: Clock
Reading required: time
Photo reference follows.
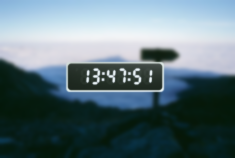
13:47:51
